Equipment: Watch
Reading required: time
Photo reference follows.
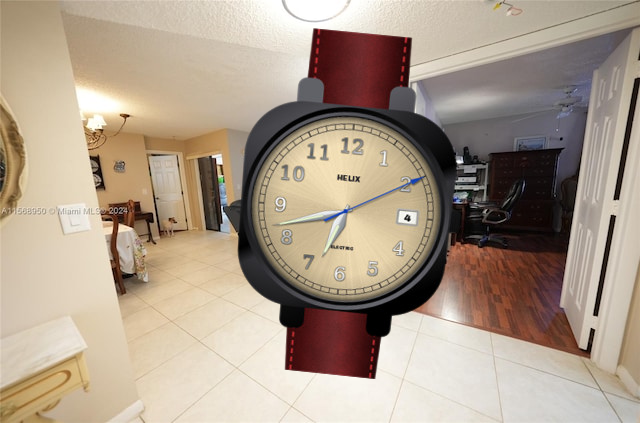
6:42:10
